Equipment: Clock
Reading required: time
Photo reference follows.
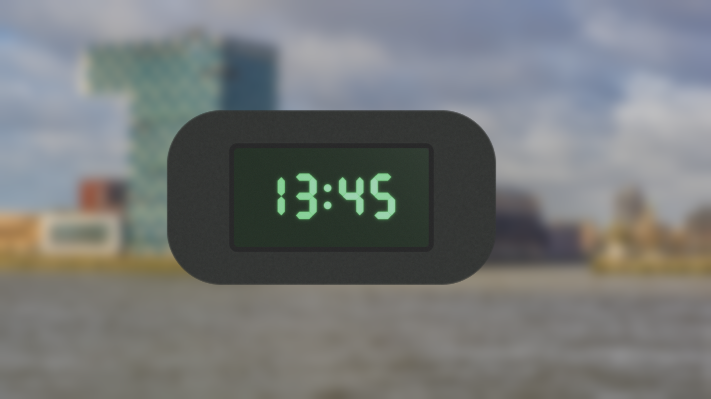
13:45
